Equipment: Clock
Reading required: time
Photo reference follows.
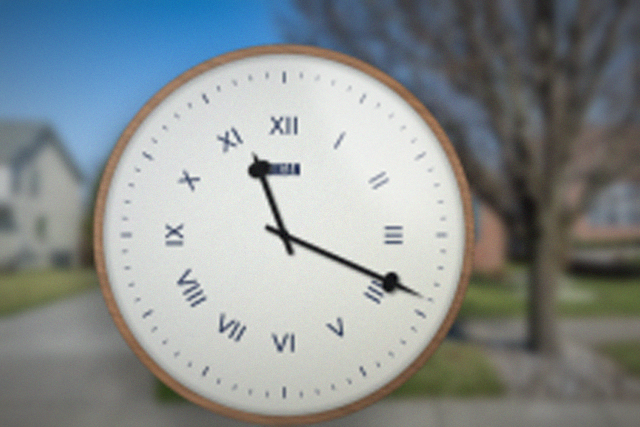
11:19
